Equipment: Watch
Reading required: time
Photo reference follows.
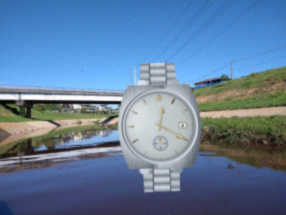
12:20
